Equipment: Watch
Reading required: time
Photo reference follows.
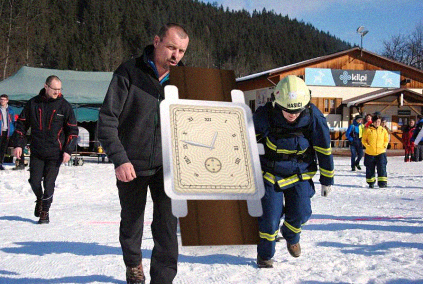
12:47
